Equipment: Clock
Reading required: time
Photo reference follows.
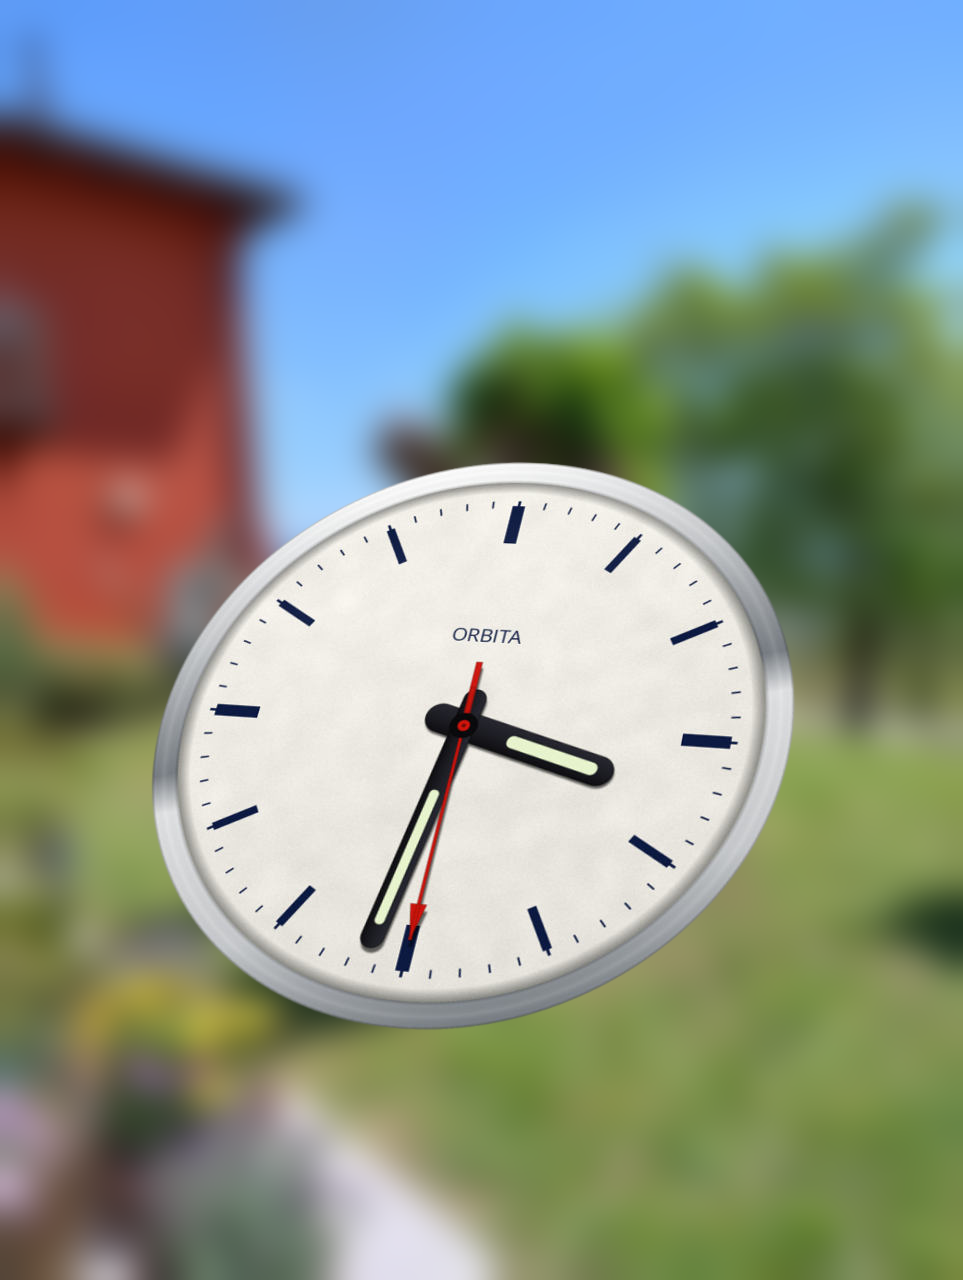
3:31:30
